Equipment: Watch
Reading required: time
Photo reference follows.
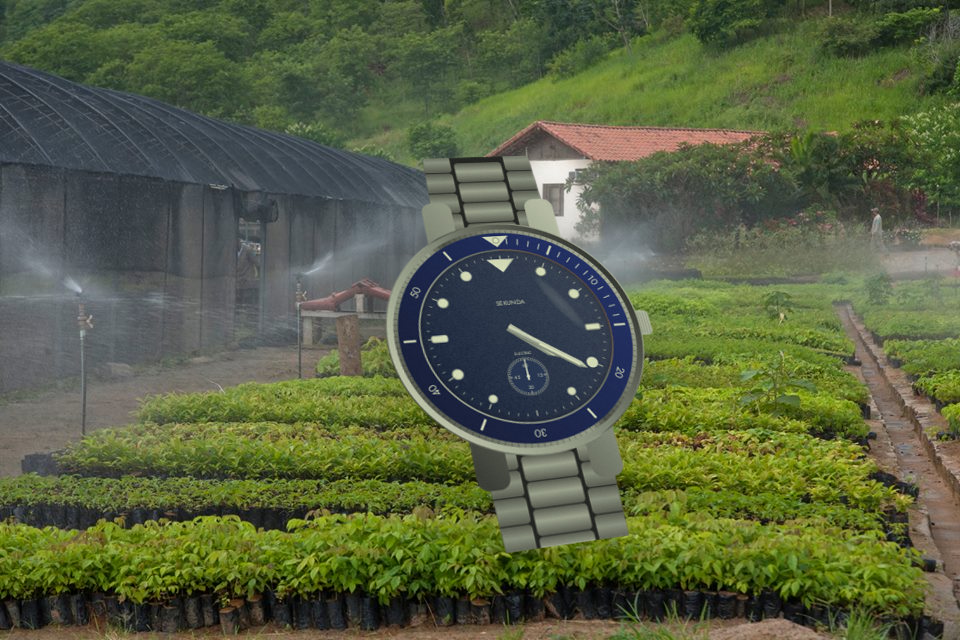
4:21
